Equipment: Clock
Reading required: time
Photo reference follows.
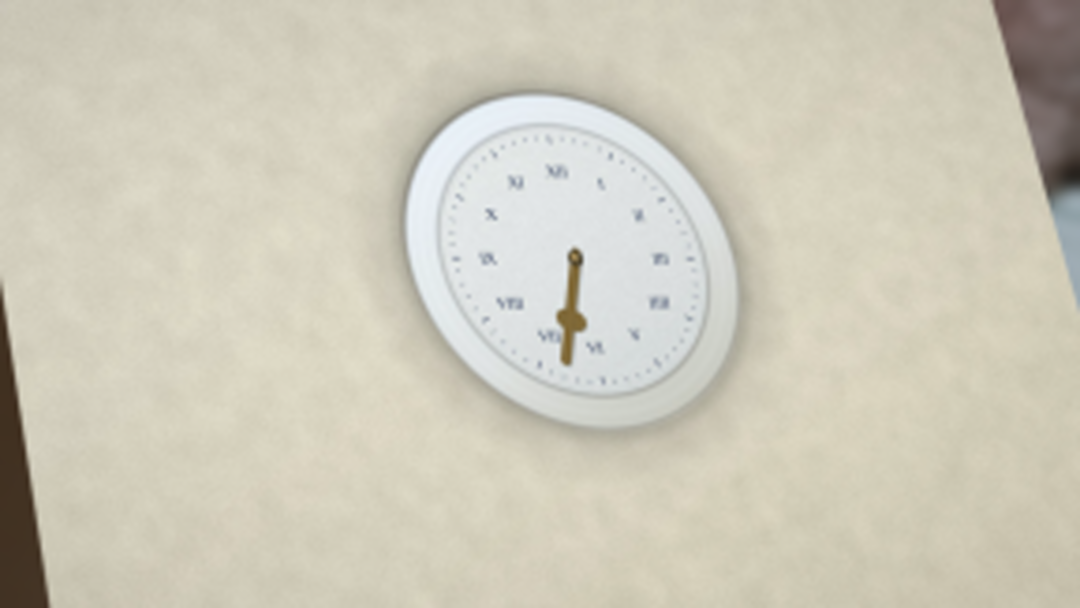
6:33
